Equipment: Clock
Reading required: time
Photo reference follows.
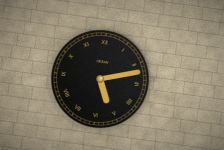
5:12
